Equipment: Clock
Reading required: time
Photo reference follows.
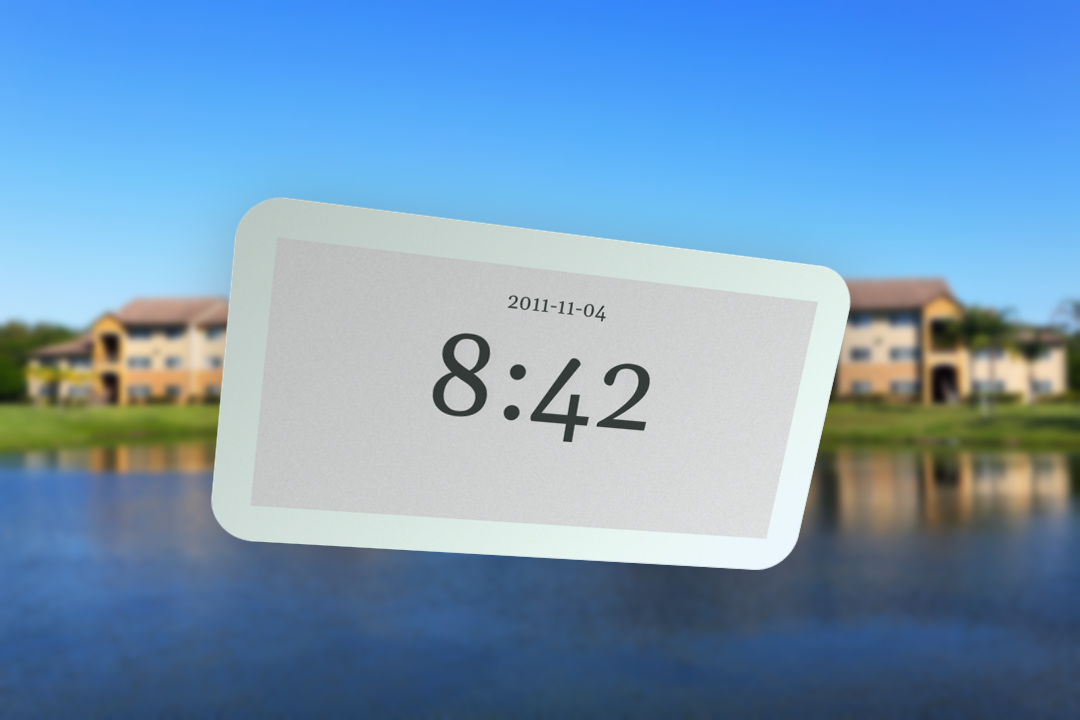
8:42
